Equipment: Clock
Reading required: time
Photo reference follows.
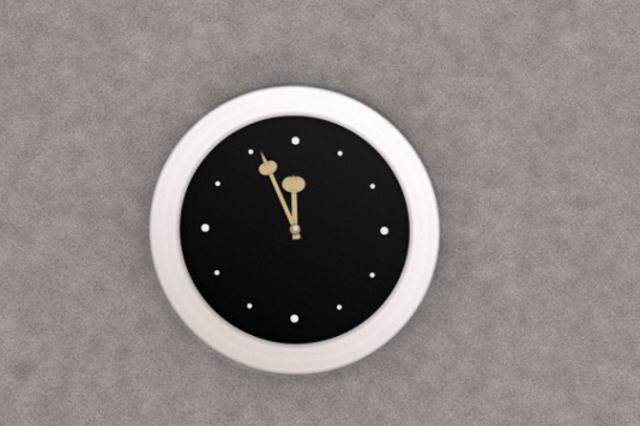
11:56
